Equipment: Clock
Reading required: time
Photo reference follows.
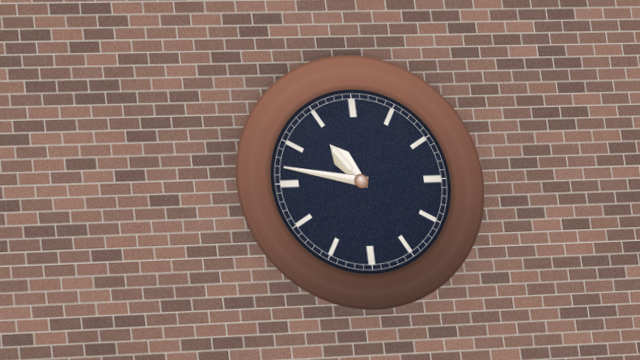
10:47
